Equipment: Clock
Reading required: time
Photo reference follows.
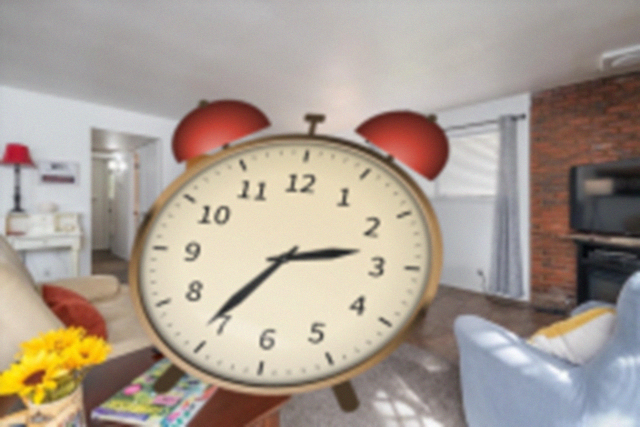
2:36
